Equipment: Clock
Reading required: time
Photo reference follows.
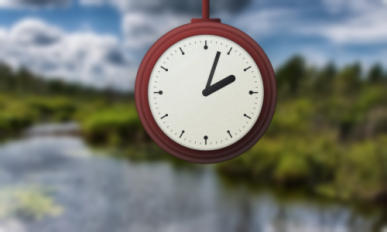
2:03
